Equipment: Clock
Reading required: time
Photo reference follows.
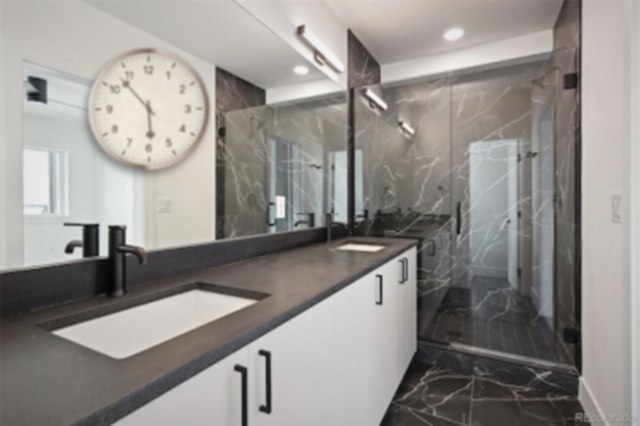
5:53
